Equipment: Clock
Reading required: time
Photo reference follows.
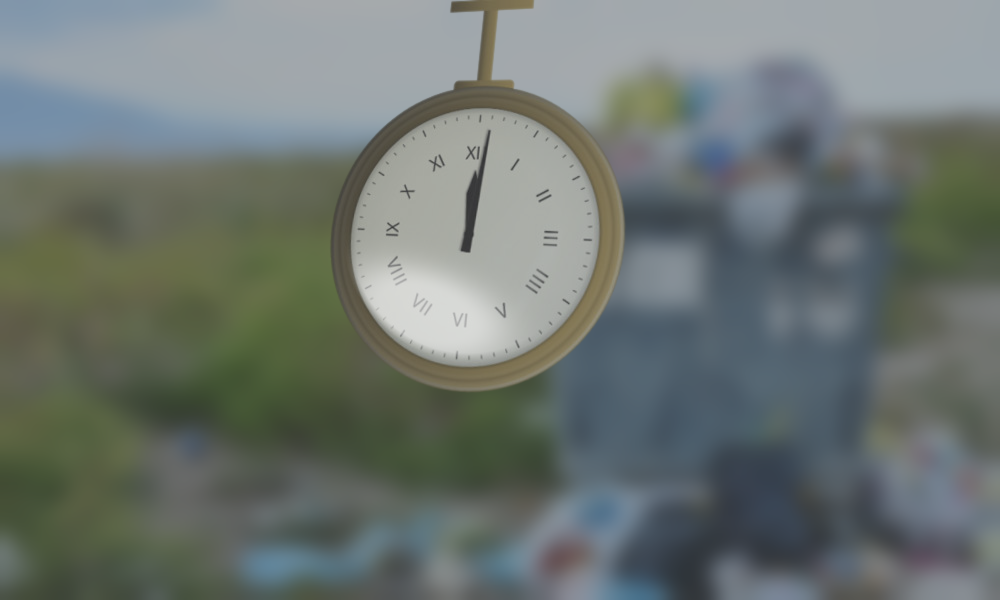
12:01
